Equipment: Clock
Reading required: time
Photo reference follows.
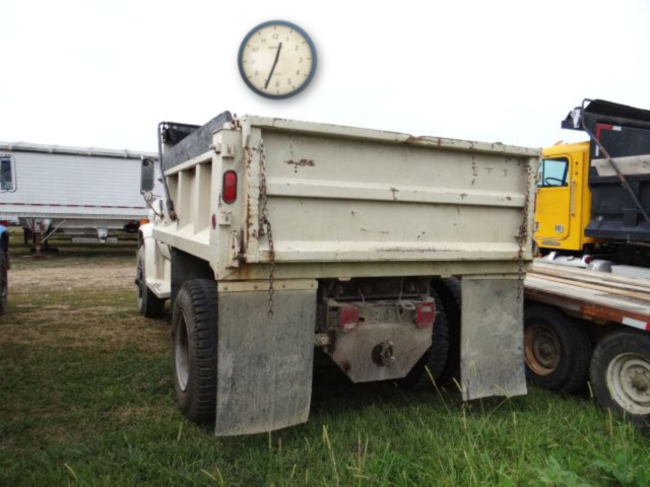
12:34
